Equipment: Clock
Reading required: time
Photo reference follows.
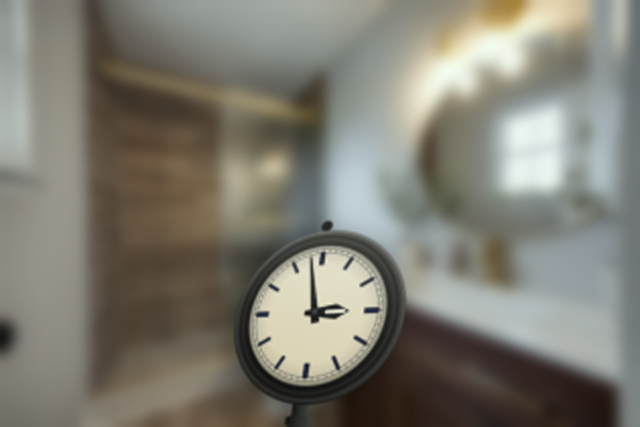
2:58
